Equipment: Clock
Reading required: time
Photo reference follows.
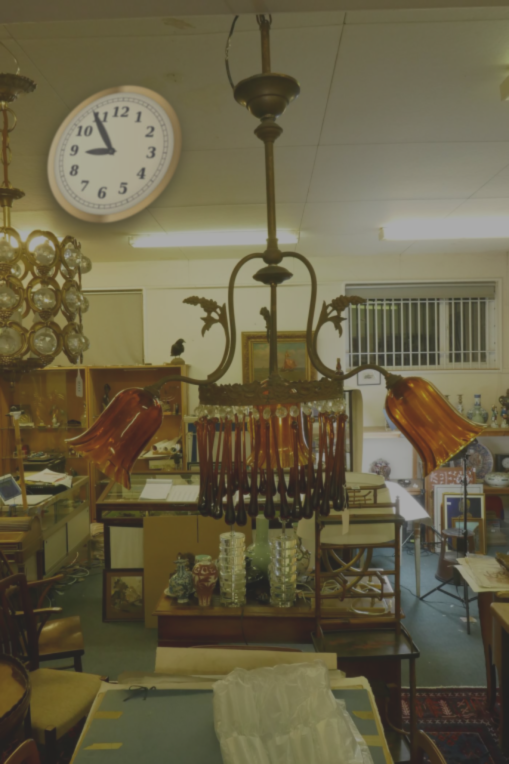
8:54
